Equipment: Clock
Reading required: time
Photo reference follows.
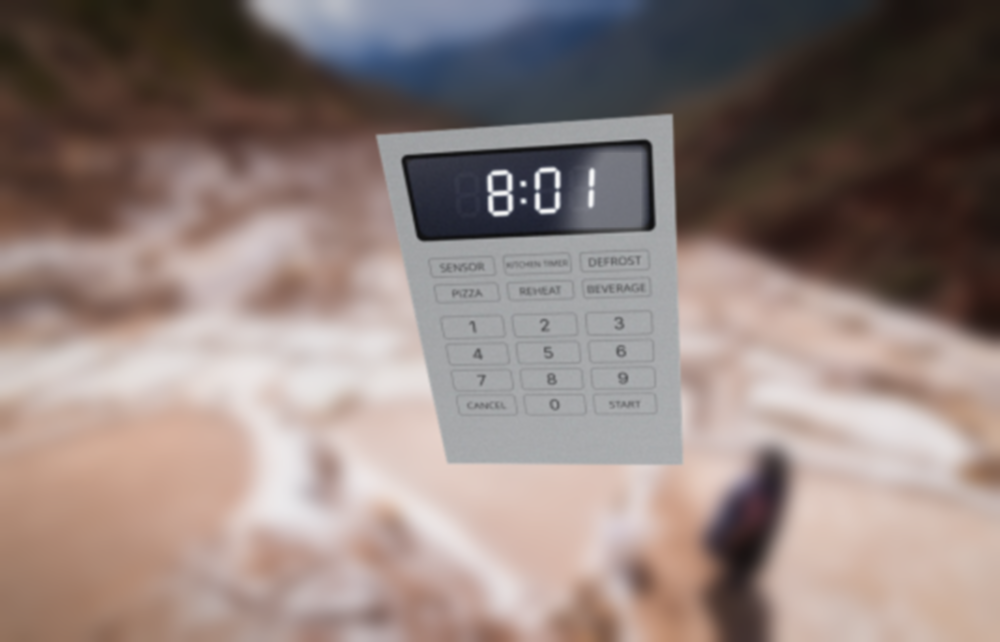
8:01
